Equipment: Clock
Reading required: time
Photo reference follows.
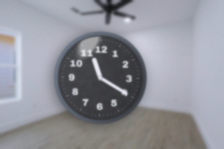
11:20
